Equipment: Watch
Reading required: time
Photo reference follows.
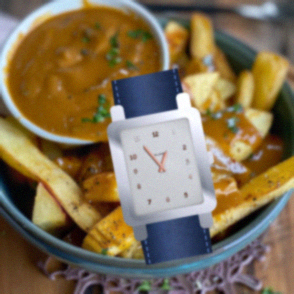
12:55
